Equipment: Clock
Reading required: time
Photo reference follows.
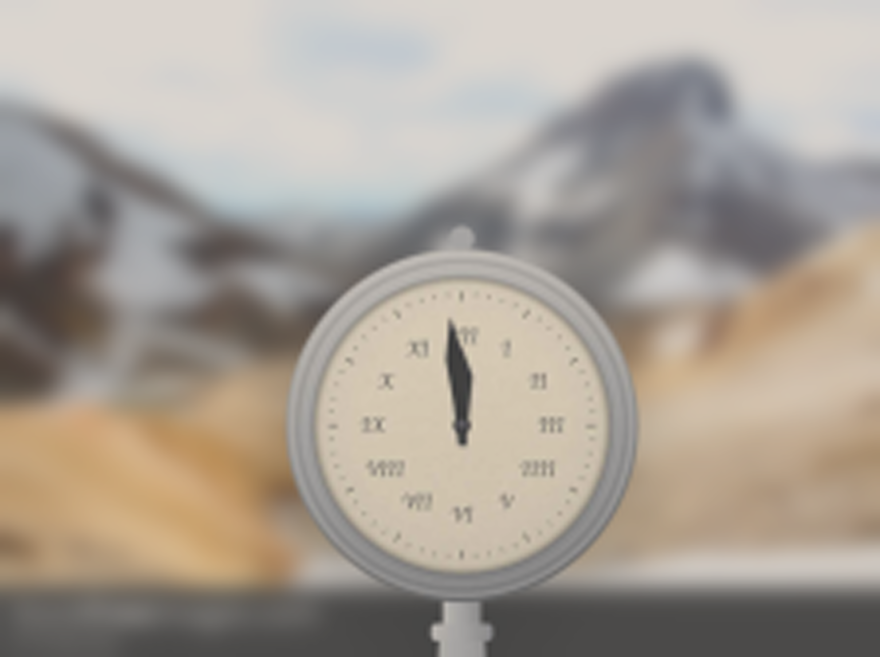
11:59
